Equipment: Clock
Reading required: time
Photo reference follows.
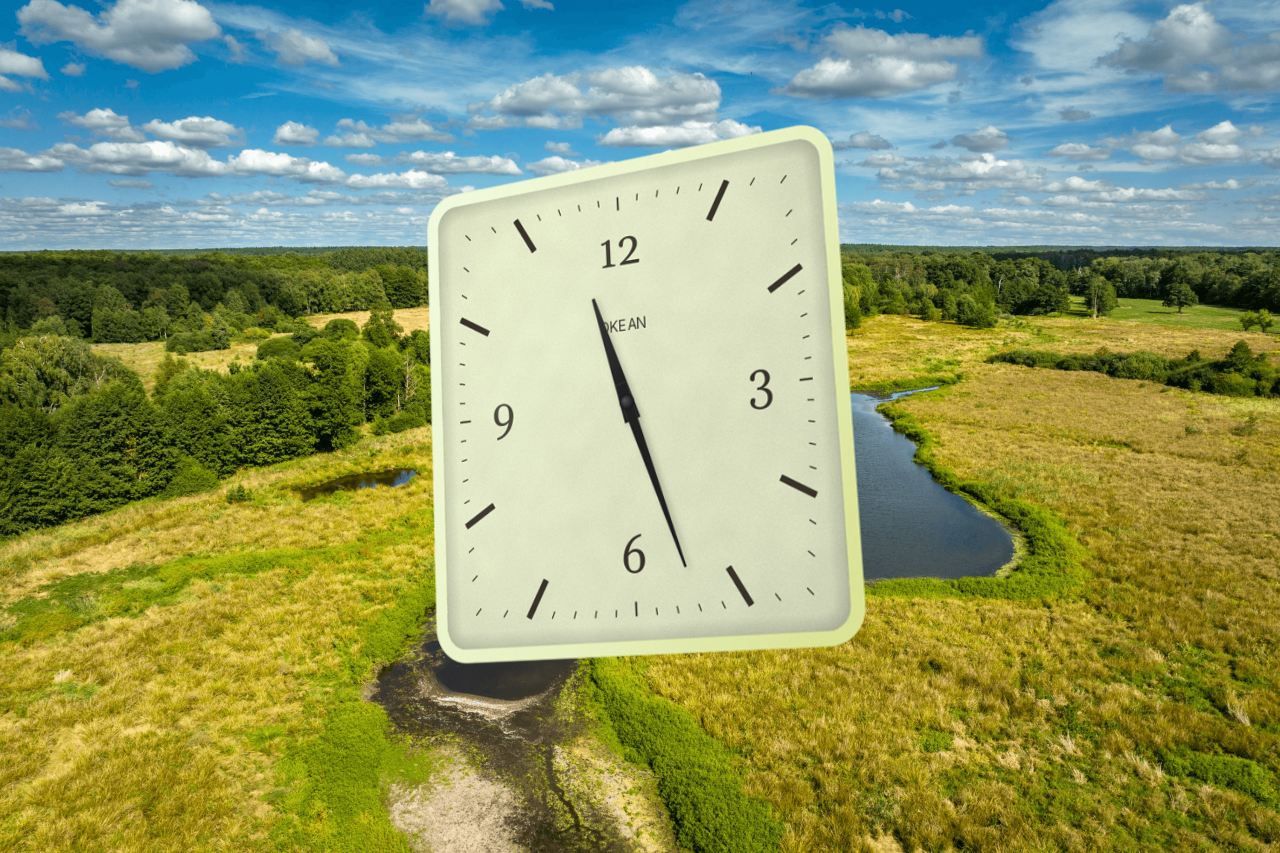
11:27
